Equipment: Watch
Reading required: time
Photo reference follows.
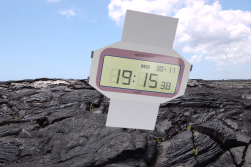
19:15:38
